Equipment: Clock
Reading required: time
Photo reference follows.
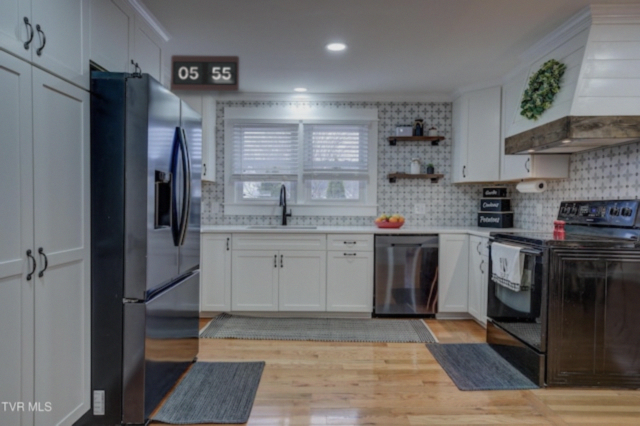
5:55
